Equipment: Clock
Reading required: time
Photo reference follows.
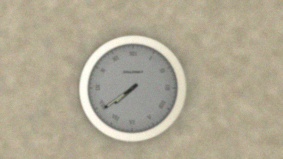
7:39
